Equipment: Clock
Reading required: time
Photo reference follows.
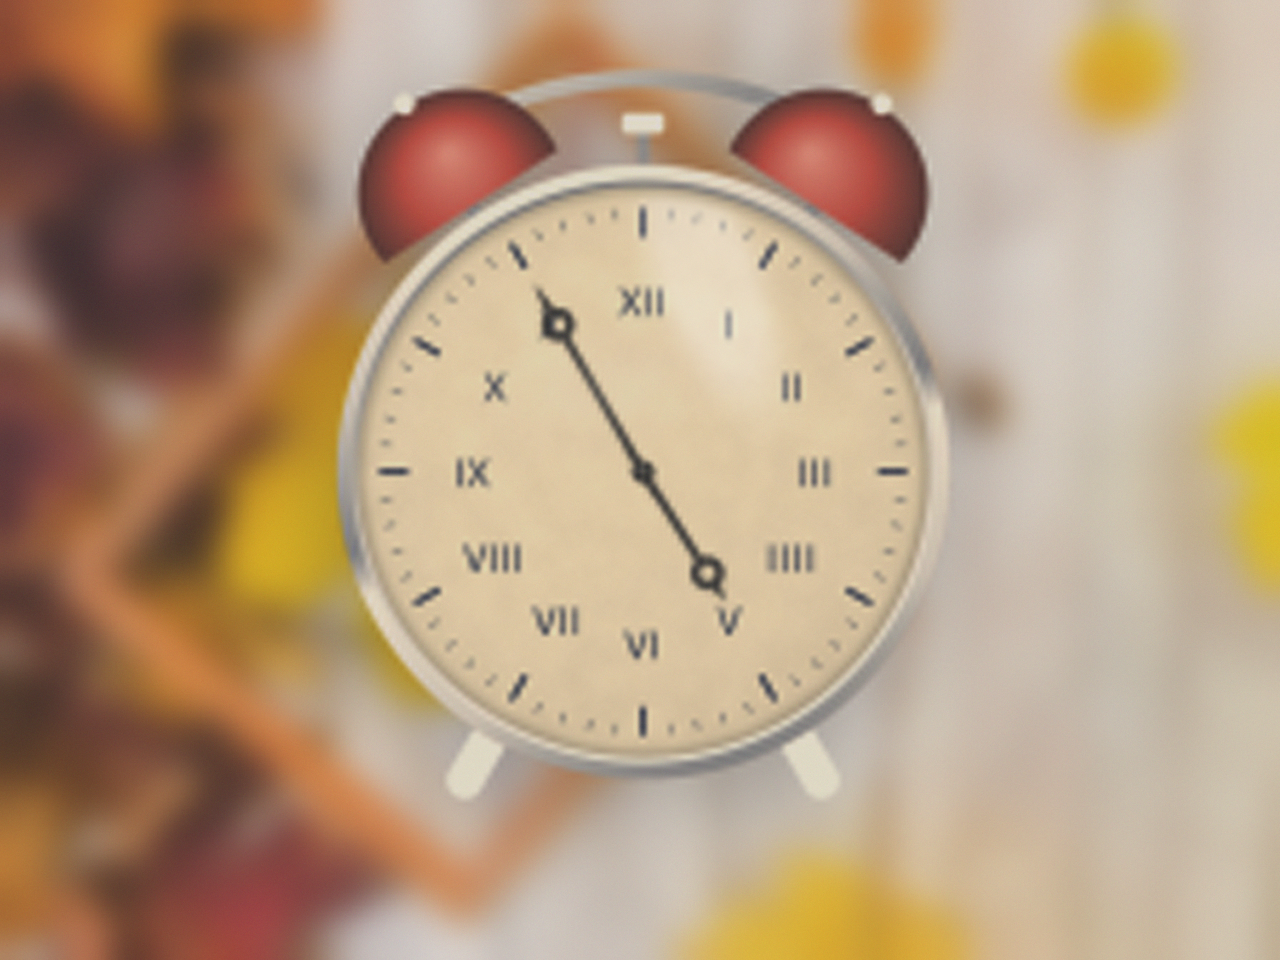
4:55
